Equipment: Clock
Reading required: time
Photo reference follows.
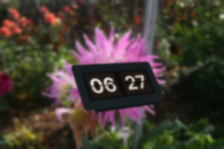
6:27
